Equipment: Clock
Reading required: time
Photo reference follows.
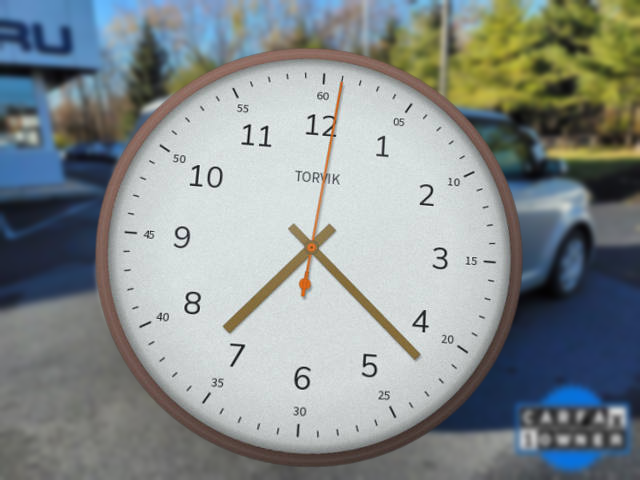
7:22:01
